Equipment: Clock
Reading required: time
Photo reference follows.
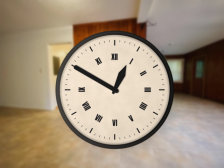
12:50
